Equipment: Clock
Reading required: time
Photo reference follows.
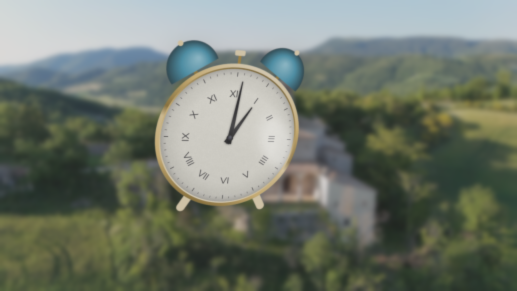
1:01
